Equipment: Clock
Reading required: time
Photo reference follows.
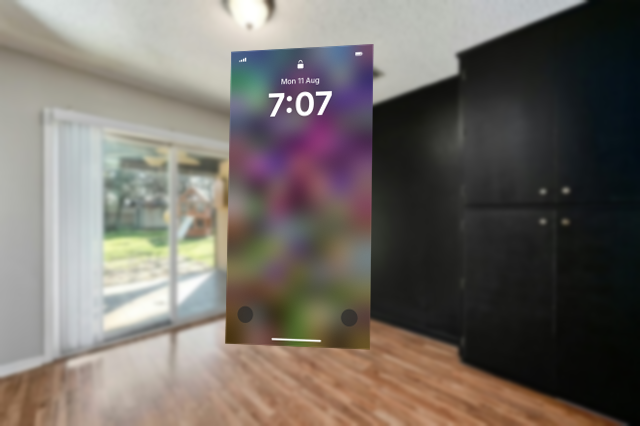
7:07
